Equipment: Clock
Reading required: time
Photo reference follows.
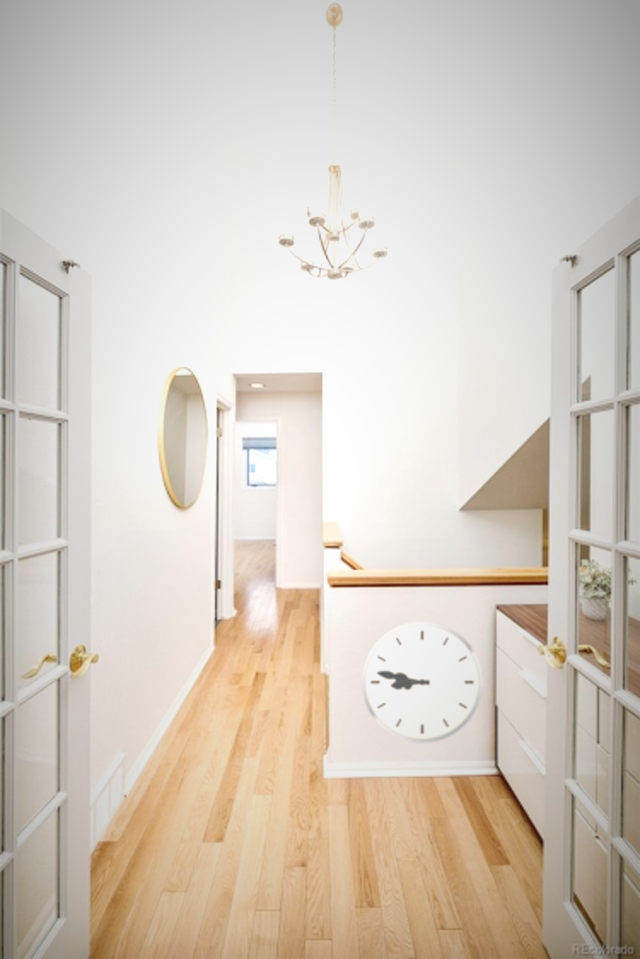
8:47
